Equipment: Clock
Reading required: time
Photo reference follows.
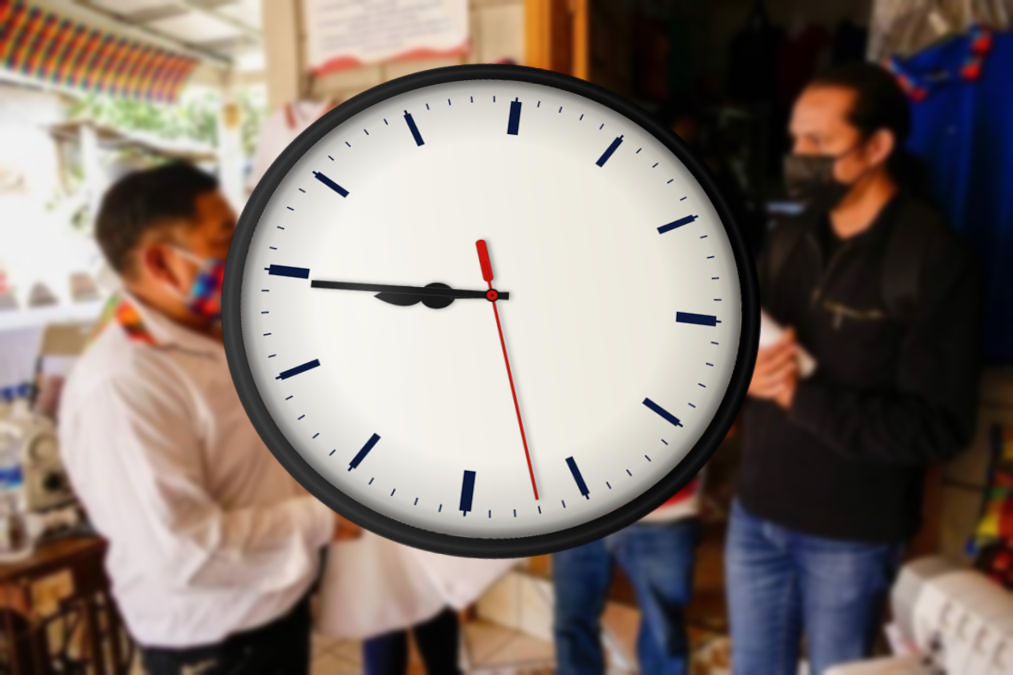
8:44:27
